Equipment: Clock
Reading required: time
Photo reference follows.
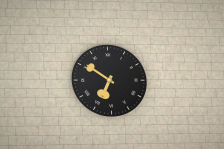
6:51
